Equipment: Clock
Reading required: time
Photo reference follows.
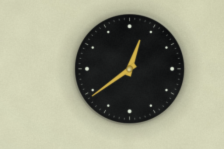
12:39
